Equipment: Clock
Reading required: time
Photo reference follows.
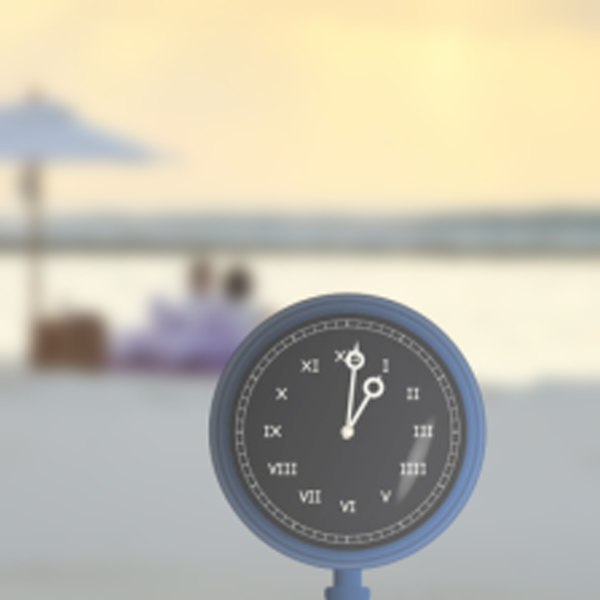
1:01
